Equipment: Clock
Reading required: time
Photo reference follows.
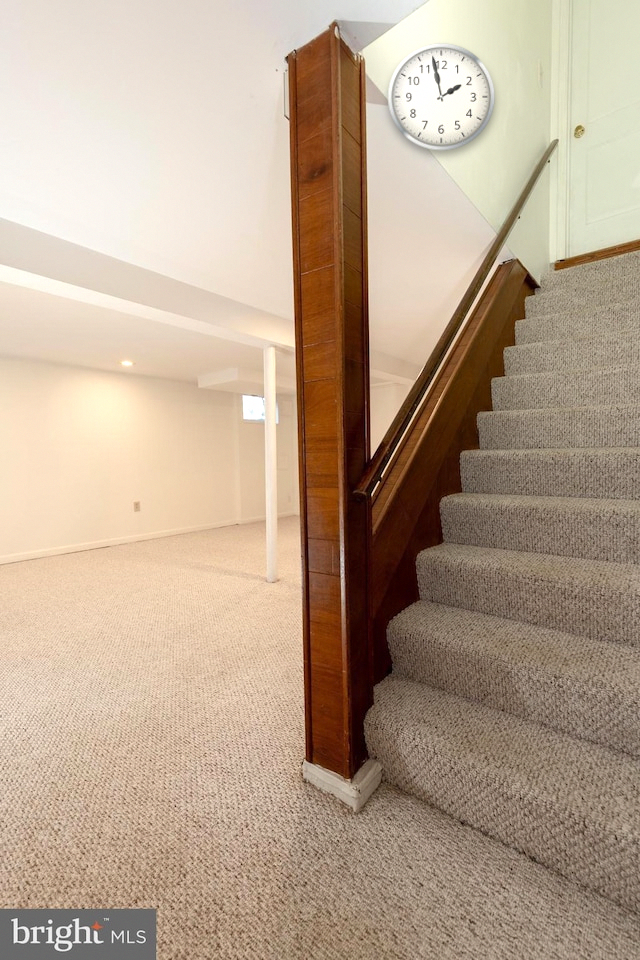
1:58
